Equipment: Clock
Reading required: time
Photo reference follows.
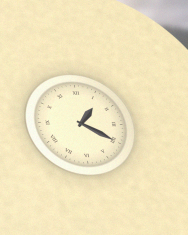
1:20
